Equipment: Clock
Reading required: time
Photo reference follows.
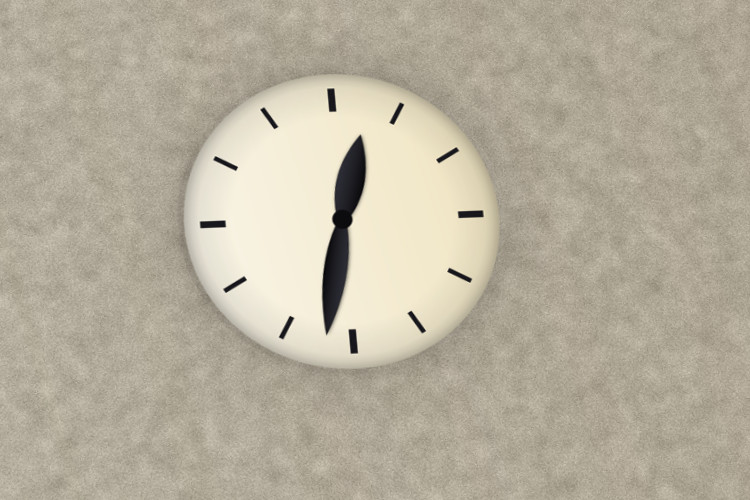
12:32
